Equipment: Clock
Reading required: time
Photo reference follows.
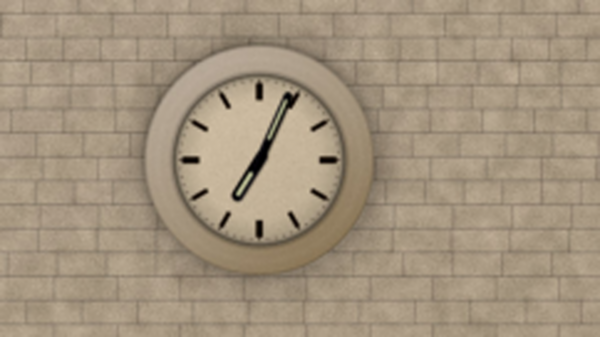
7:04
